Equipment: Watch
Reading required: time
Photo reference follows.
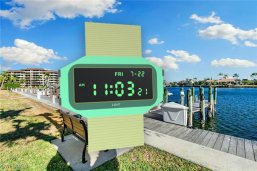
11:03:21
